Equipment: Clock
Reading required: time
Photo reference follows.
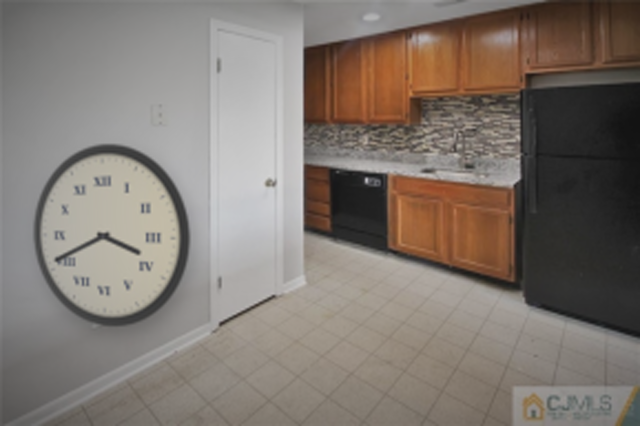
3:41
